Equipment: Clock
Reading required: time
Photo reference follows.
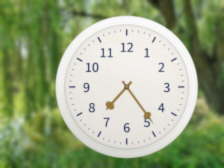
7:24
